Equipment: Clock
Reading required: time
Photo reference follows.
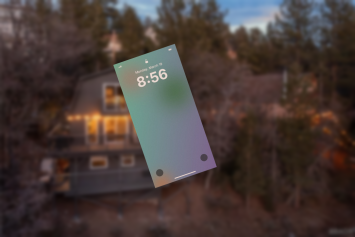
8:56
